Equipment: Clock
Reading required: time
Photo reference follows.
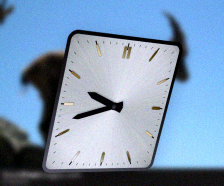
9:42
